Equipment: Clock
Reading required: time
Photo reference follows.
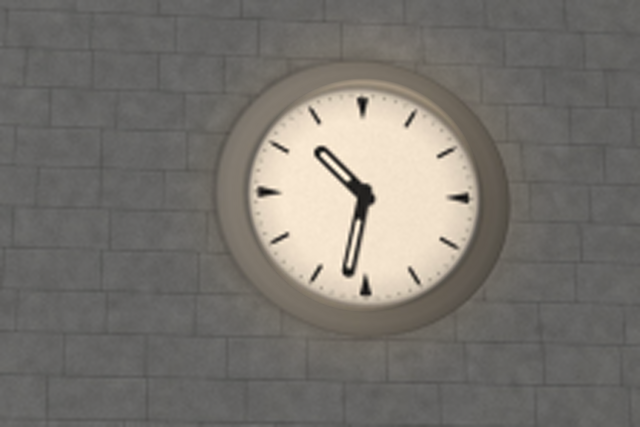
10:32
